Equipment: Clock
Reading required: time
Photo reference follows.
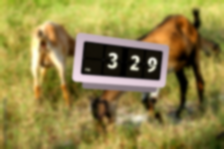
3:29
